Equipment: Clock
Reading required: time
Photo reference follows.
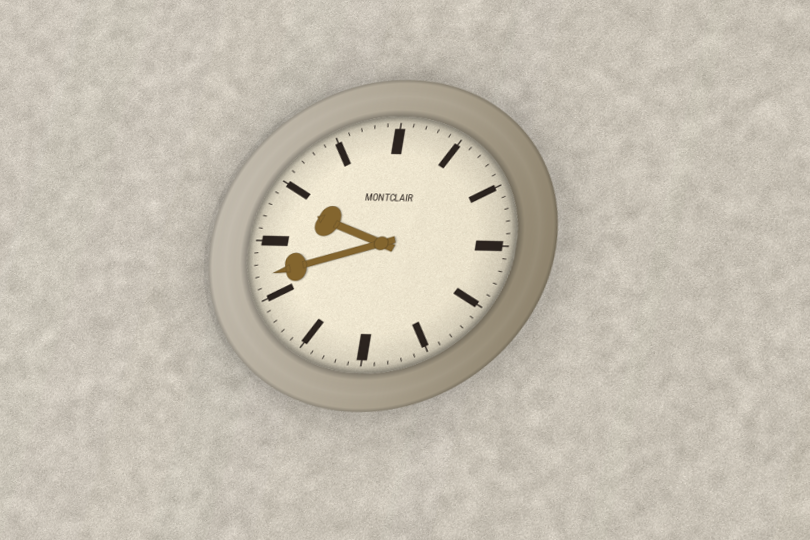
9:42
